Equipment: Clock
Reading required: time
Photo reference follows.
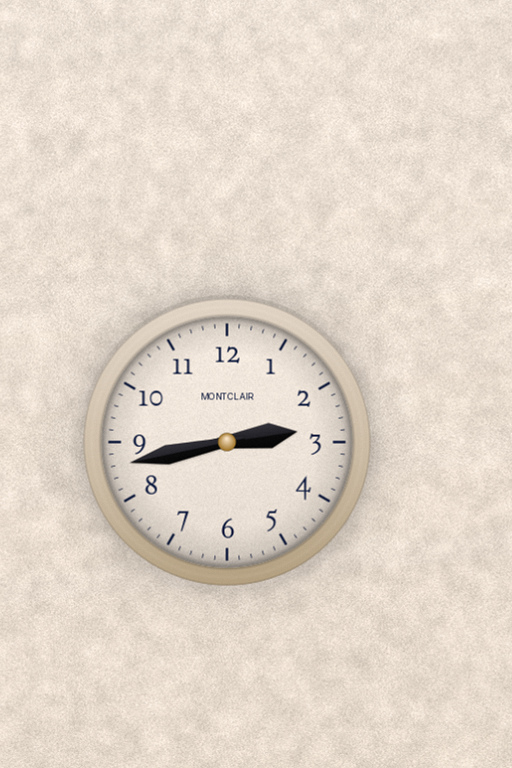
2:43
